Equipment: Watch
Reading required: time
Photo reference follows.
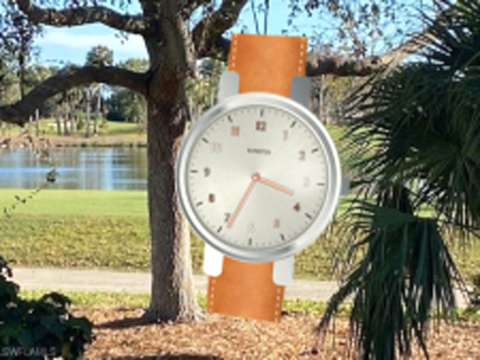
3:34
